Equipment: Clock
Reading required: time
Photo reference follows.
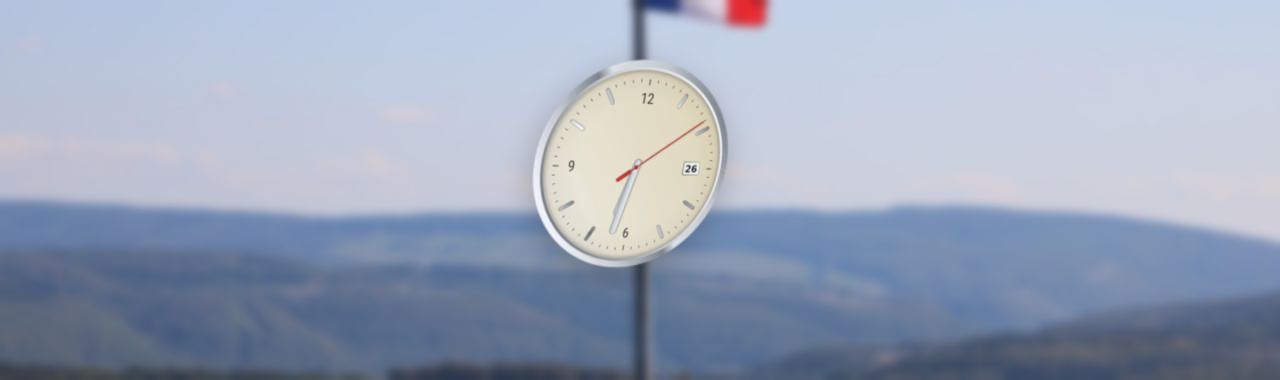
6:32:09
